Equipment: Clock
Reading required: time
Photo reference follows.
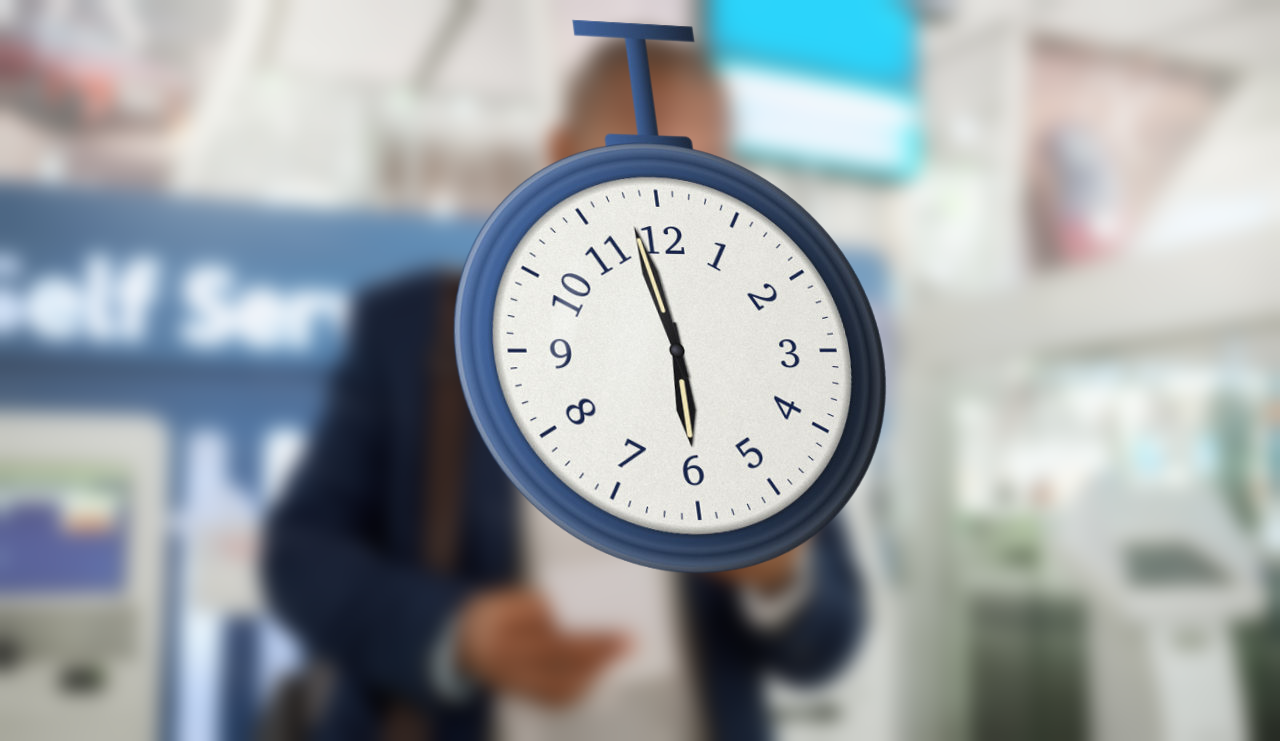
5:58
